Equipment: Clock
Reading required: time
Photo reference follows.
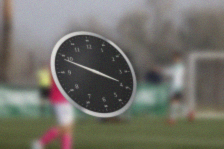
3:49
